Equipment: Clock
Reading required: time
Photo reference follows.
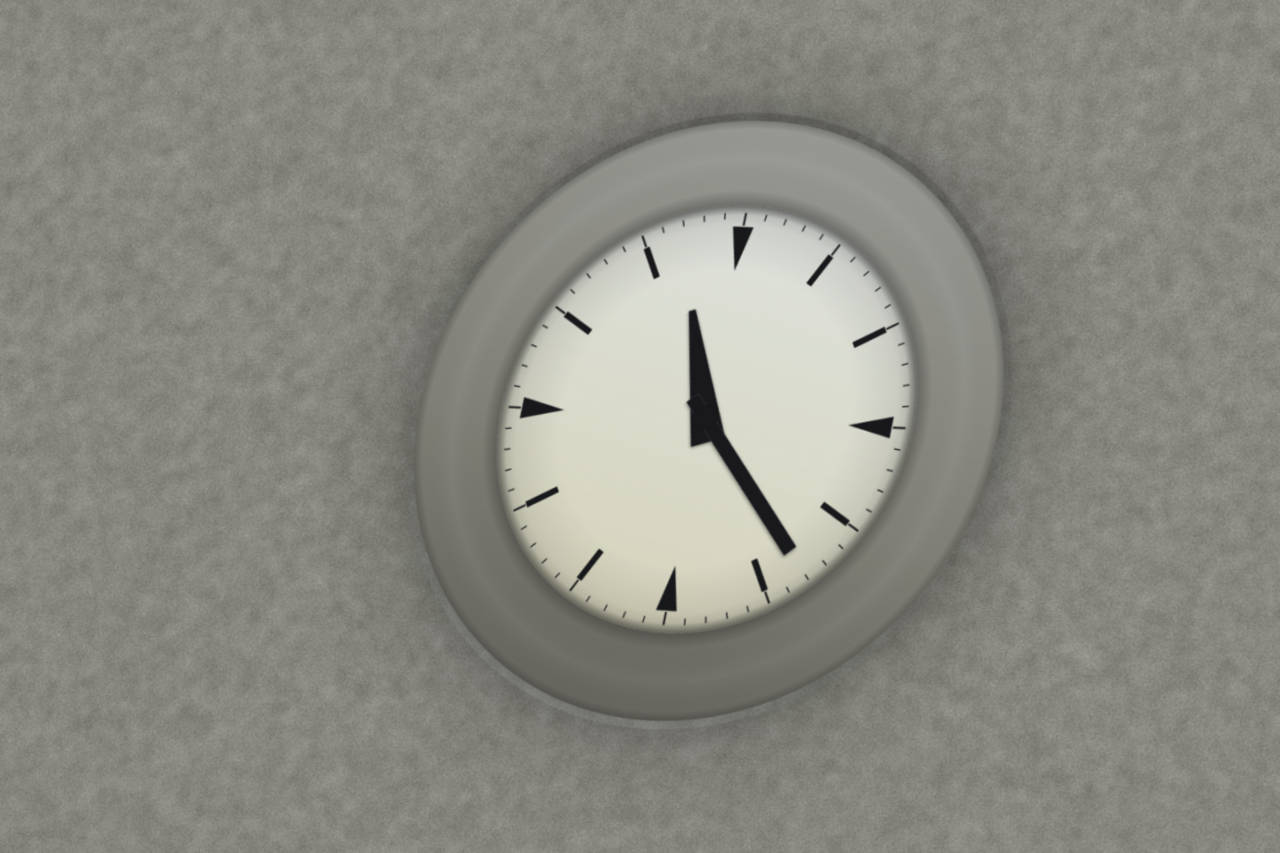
11:23
